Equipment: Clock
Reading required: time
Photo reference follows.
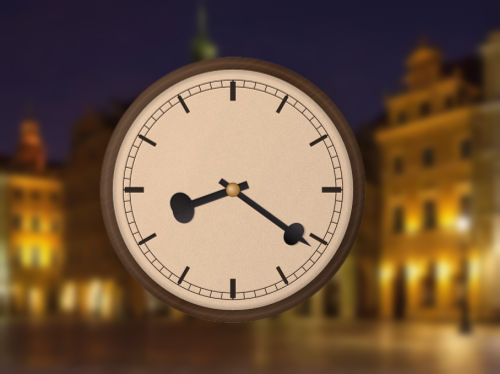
8:21
